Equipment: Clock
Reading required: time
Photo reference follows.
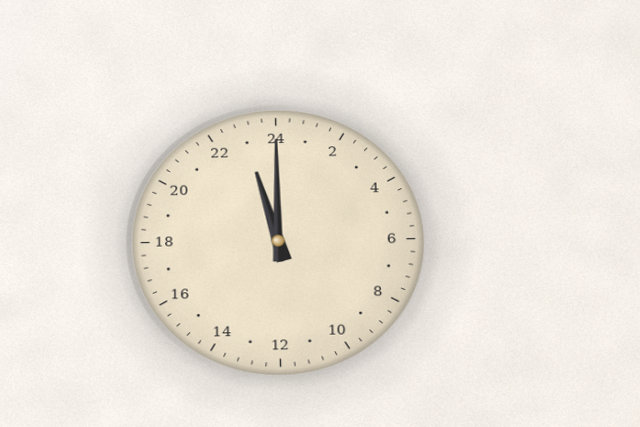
23:00
